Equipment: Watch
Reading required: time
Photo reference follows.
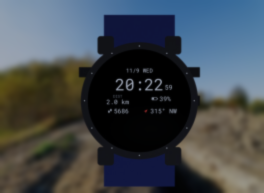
20:22
